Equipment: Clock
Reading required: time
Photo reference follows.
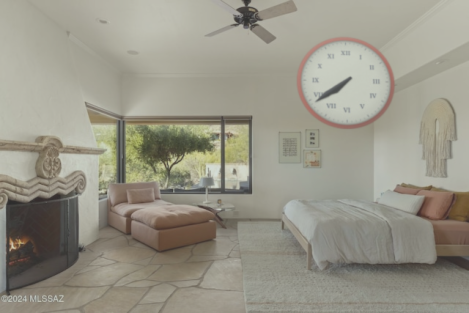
7:39
